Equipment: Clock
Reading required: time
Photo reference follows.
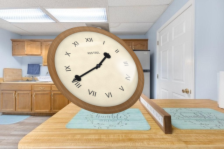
1:41
